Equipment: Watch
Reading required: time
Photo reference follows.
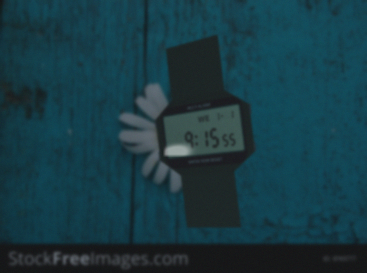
9:15:55
